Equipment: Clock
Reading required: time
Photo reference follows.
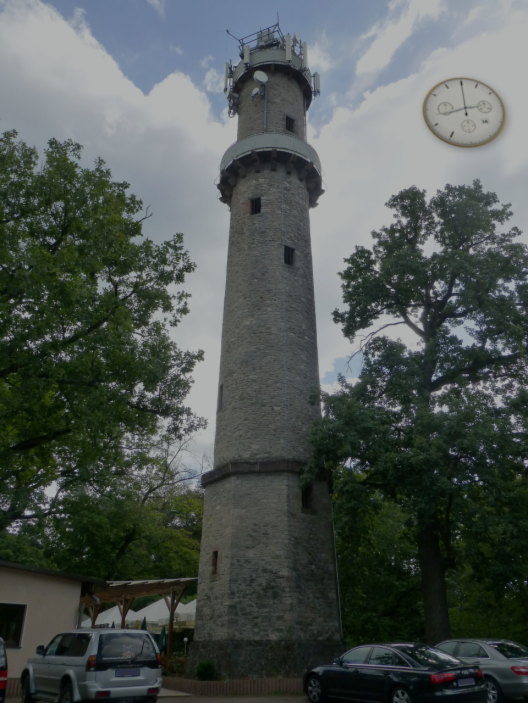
2:43
